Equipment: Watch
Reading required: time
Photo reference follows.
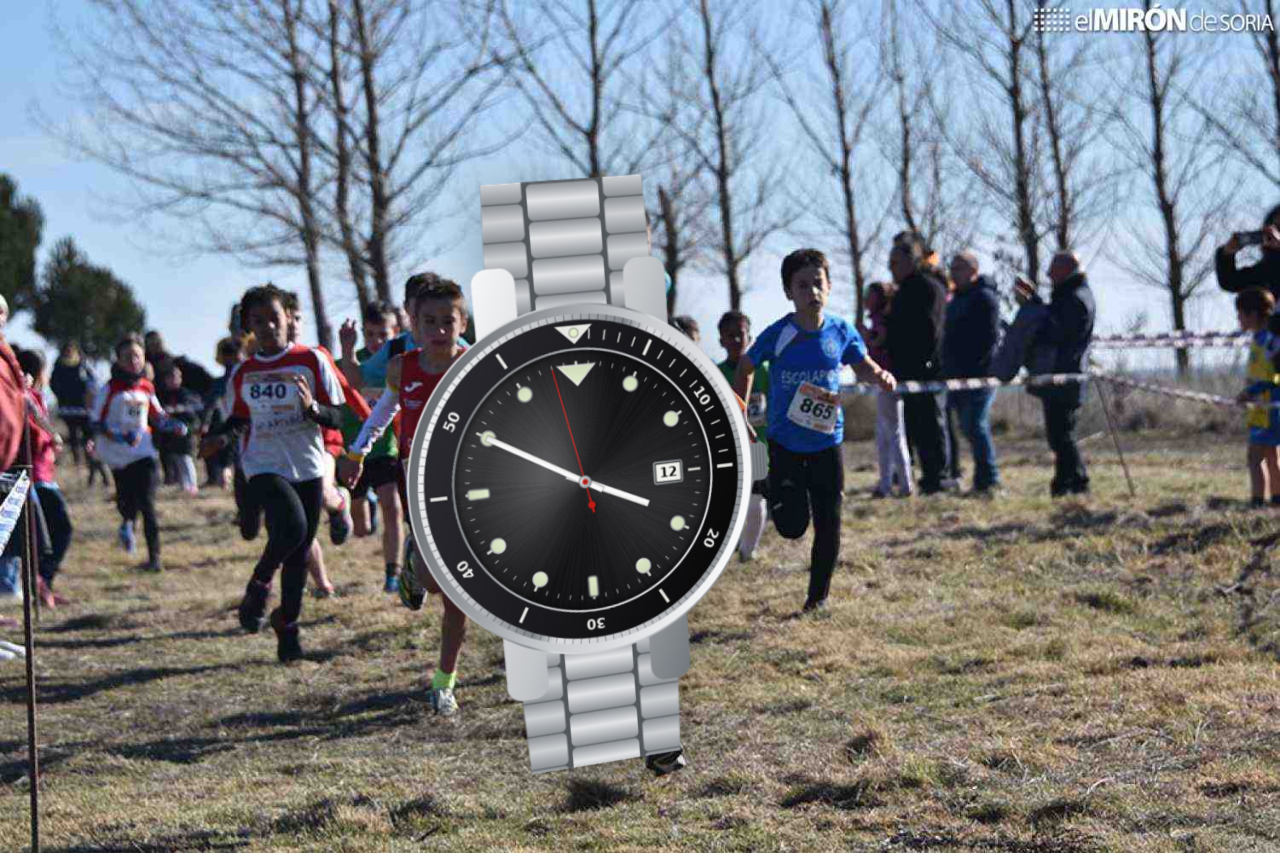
3:49:58
